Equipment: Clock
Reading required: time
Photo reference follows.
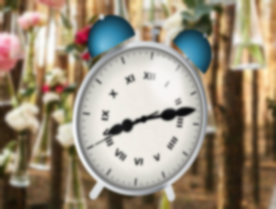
8:12:40
